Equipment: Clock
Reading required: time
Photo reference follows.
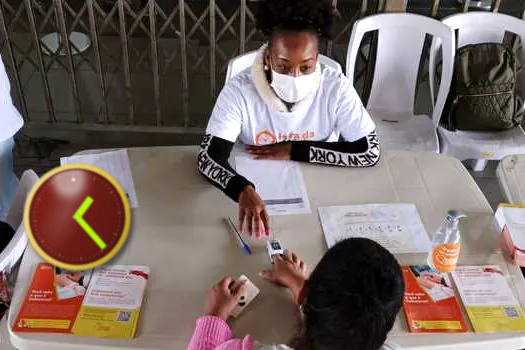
1:24
